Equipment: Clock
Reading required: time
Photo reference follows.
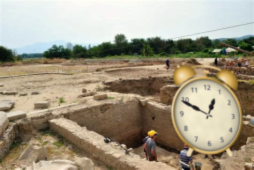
12:49
